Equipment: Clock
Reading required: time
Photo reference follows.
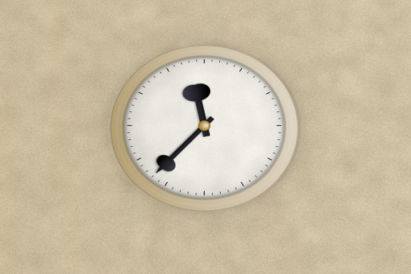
11:37
